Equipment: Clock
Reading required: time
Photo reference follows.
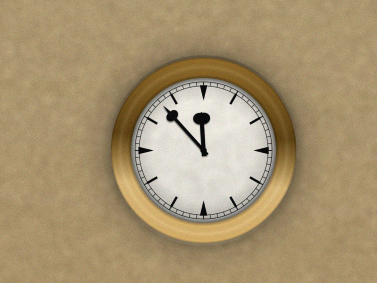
11:53
